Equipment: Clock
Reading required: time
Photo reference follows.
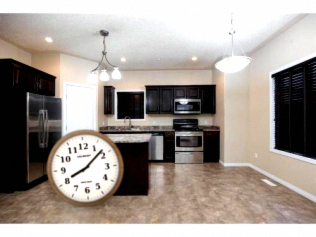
8:08
